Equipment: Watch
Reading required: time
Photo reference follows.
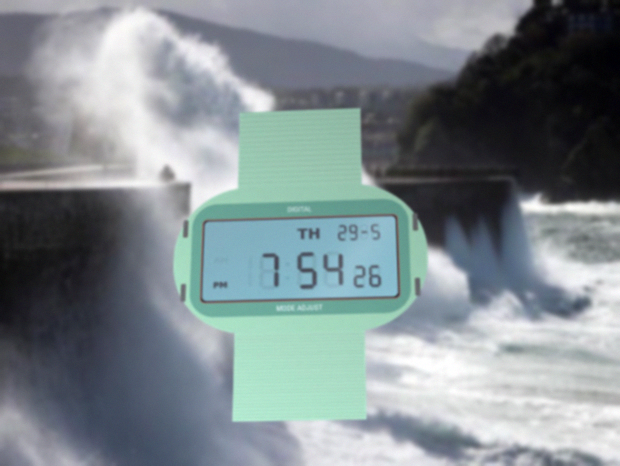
7:54:26
